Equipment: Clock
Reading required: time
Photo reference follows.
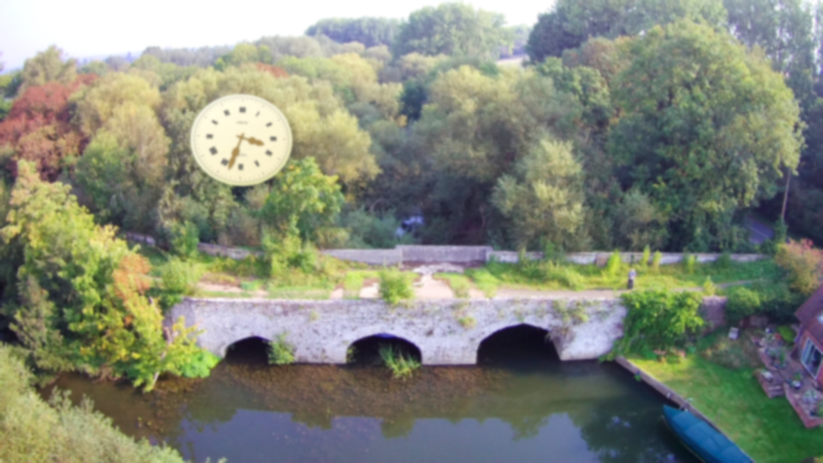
3:33
